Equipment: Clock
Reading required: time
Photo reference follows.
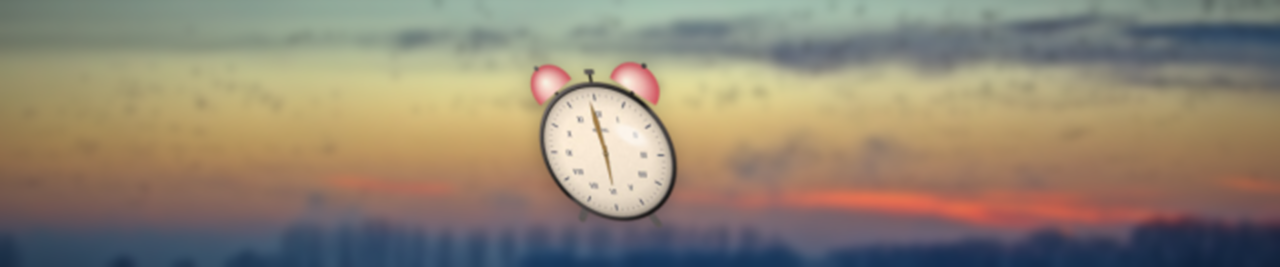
5:59
